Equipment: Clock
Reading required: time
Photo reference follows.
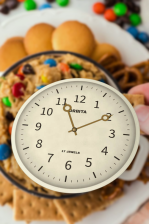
11:10
